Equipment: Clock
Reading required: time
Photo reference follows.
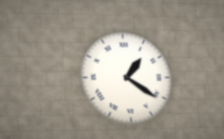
1:21
